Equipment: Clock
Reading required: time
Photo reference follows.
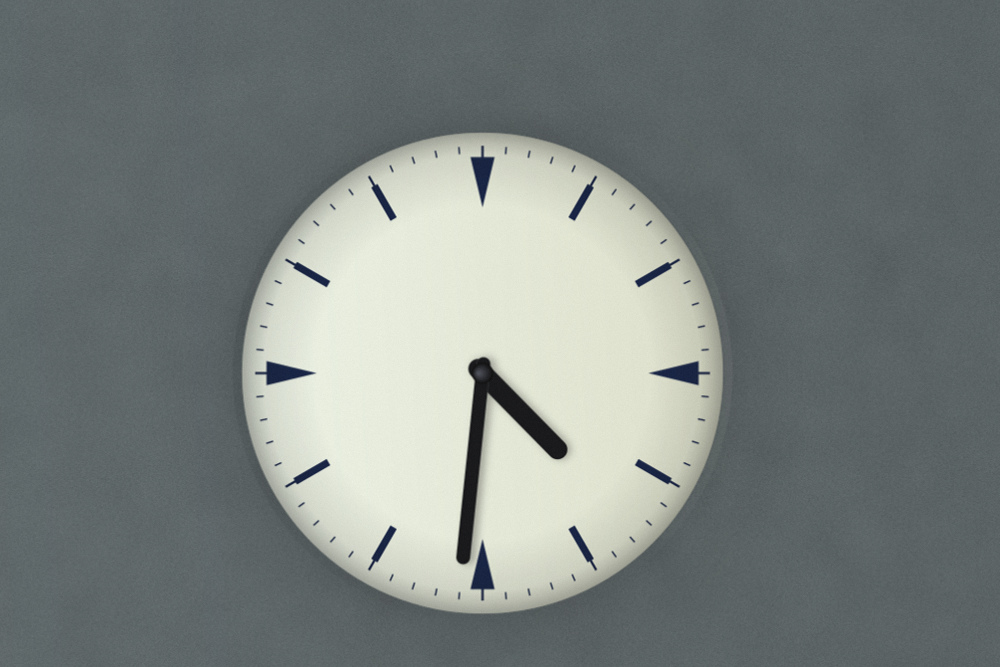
4:31
